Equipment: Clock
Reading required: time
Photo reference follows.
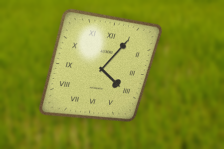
4:05
